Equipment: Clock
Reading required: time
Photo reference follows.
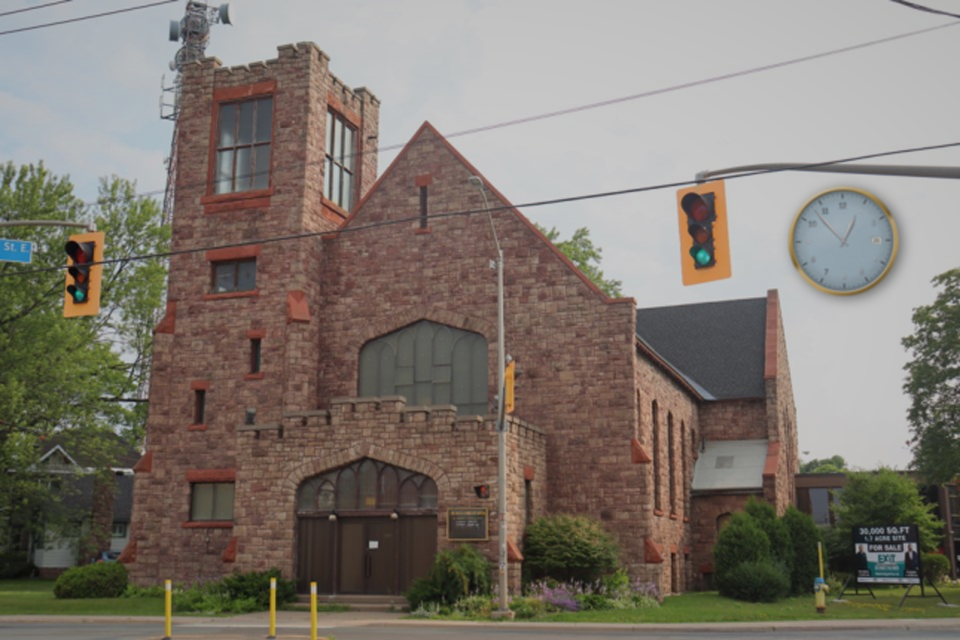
12:53
